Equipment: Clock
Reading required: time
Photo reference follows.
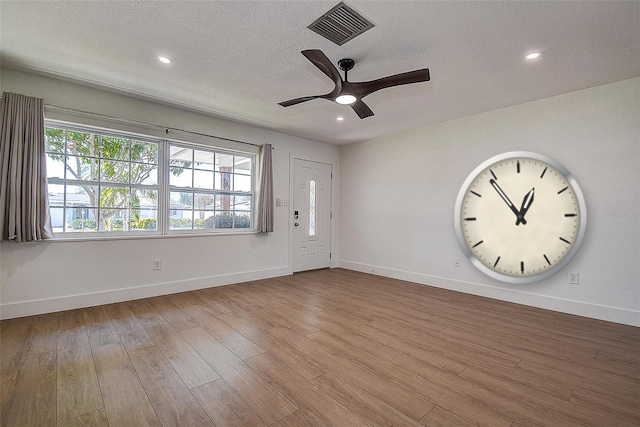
12:54
